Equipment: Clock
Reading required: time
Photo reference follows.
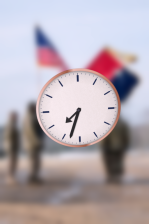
7:33
